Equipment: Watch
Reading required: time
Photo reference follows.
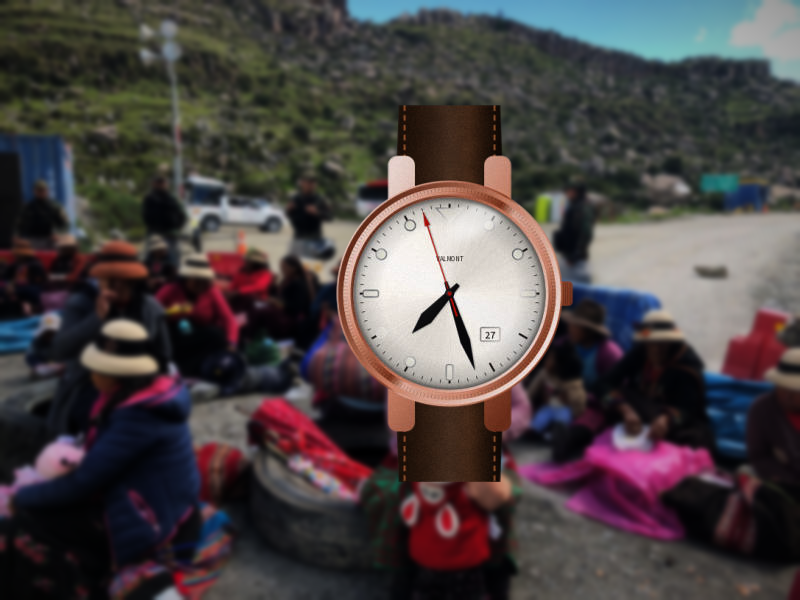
7:26:57
